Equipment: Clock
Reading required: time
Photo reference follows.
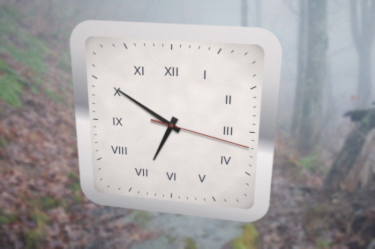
6:50:17
